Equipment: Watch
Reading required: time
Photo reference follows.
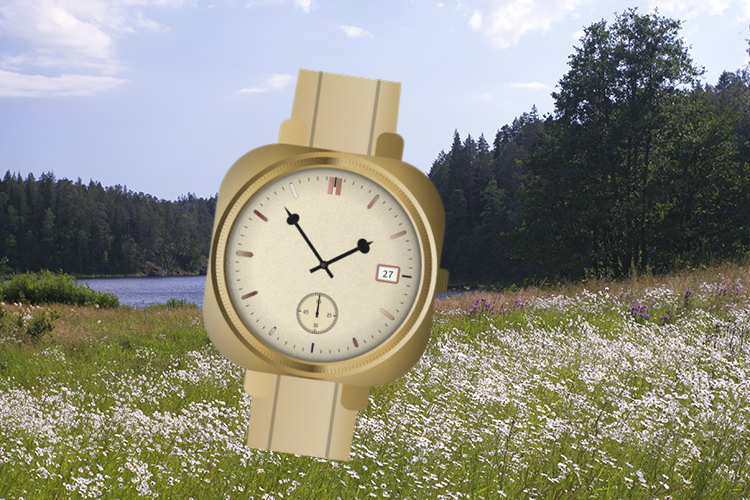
1:53
